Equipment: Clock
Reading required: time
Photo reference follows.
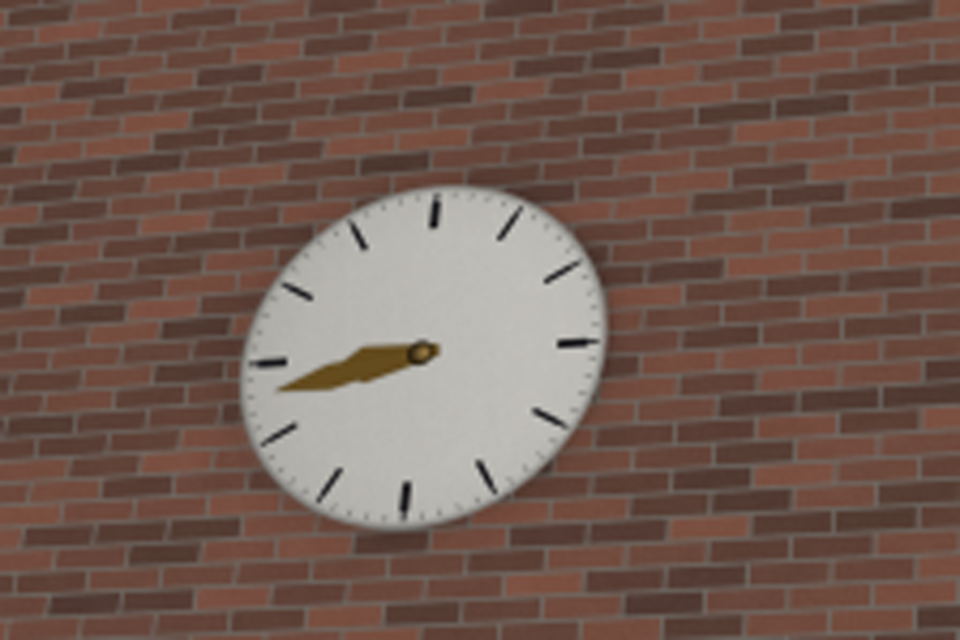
8:43
